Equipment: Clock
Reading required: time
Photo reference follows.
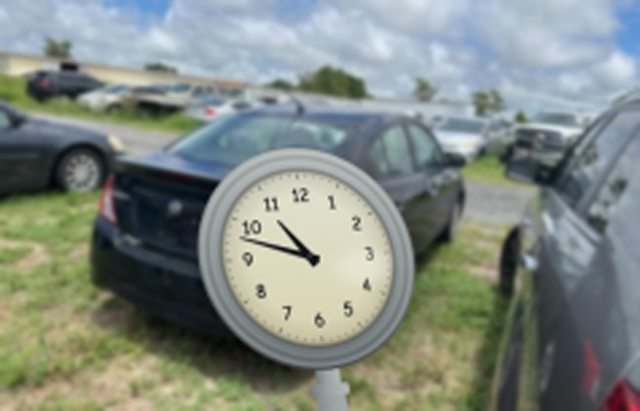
10:48
